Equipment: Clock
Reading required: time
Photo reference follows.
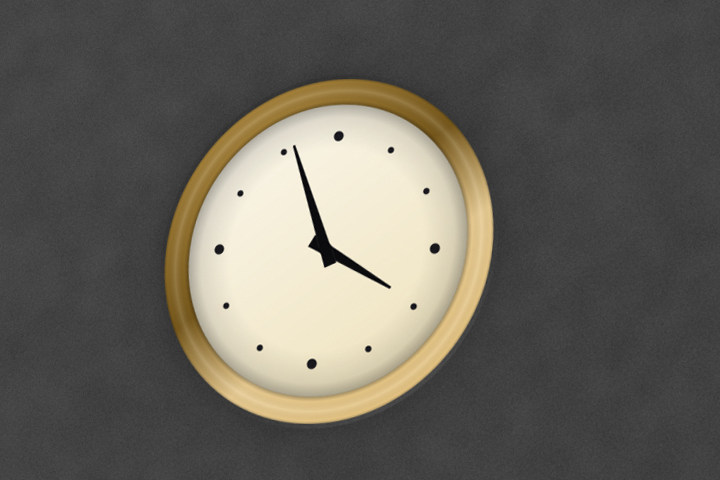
3:56
